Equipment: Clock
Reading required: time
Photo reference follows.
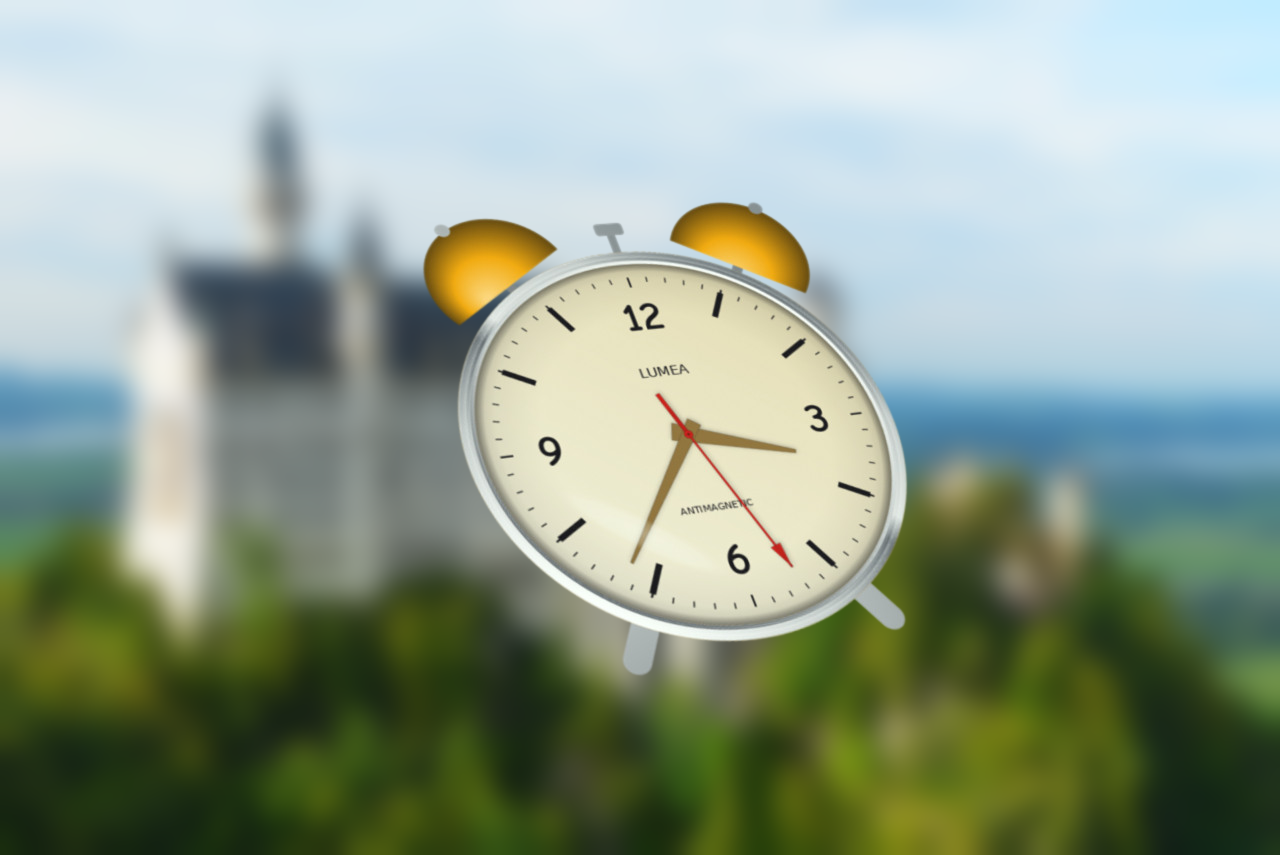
3:36:27
